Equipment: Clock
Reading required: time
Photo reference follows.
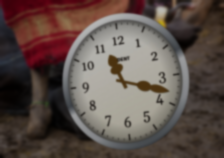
11:18
